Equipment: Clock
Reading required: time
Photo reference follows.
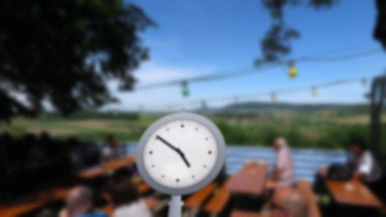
4:51
